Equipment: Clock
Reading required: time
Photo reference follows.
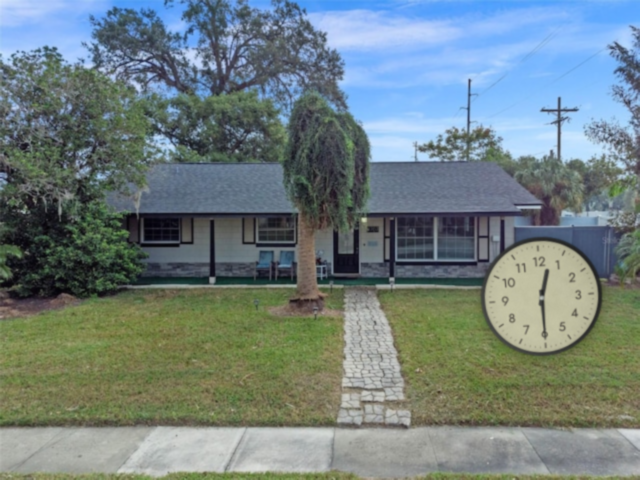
12:30
